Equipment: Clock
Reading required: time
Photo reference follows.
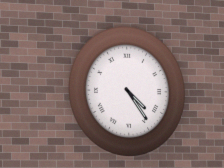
4:24
